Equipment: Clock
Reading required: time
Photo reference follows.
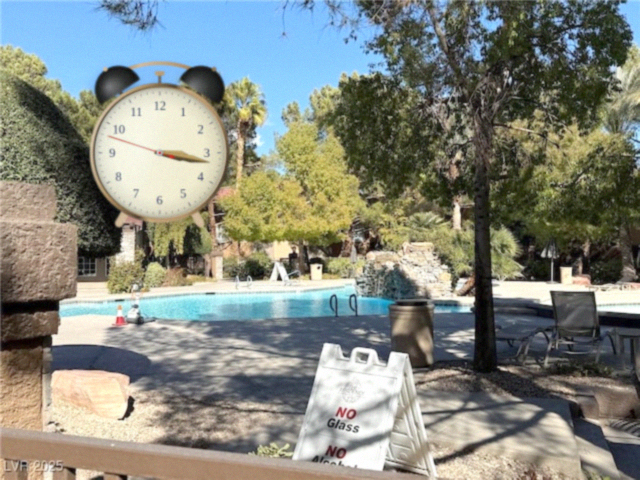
3:16:48
